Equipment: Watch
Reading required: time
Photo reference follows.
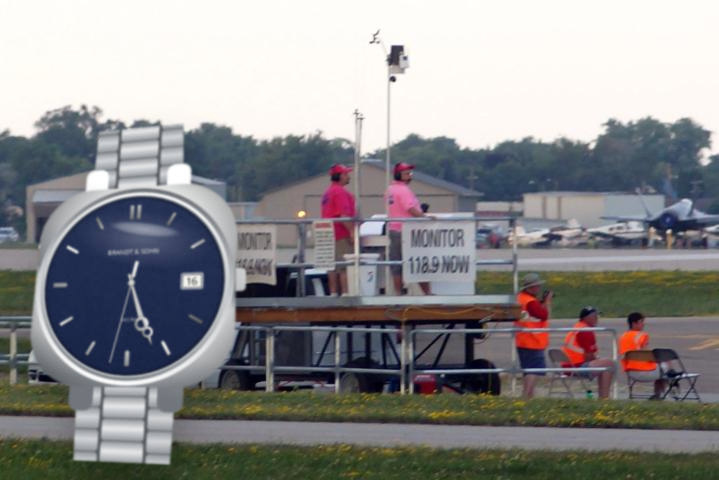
5:26:32
